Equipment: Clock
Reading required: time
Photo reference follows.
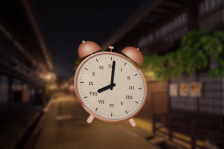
8:01
